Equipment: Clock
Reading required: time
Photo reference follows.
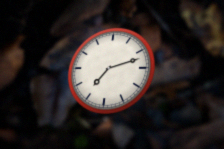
7:12
